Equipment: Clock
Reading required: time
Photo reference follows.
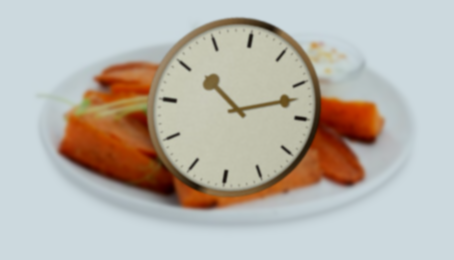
10:12
